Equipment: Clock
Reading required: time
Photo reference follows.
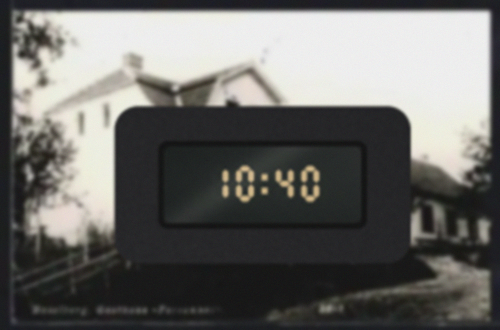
10:40
